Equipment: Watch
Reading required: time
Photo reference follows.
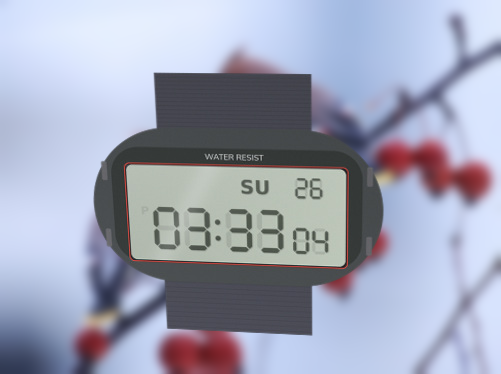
3:33:04
